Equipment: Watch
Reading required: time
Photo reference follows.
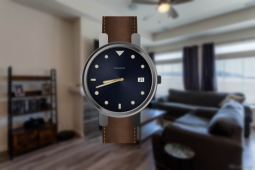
8:42
